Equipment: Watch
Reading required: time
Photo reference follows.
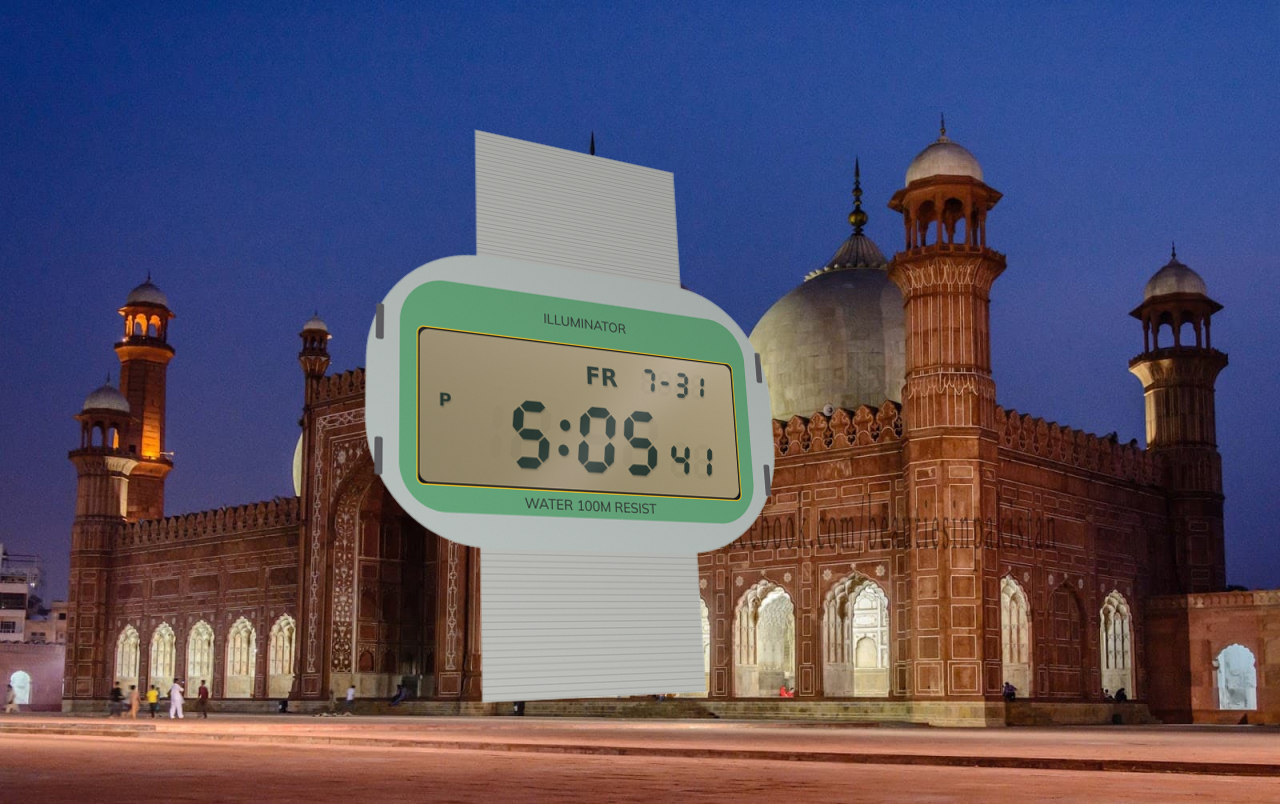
5:05:41
